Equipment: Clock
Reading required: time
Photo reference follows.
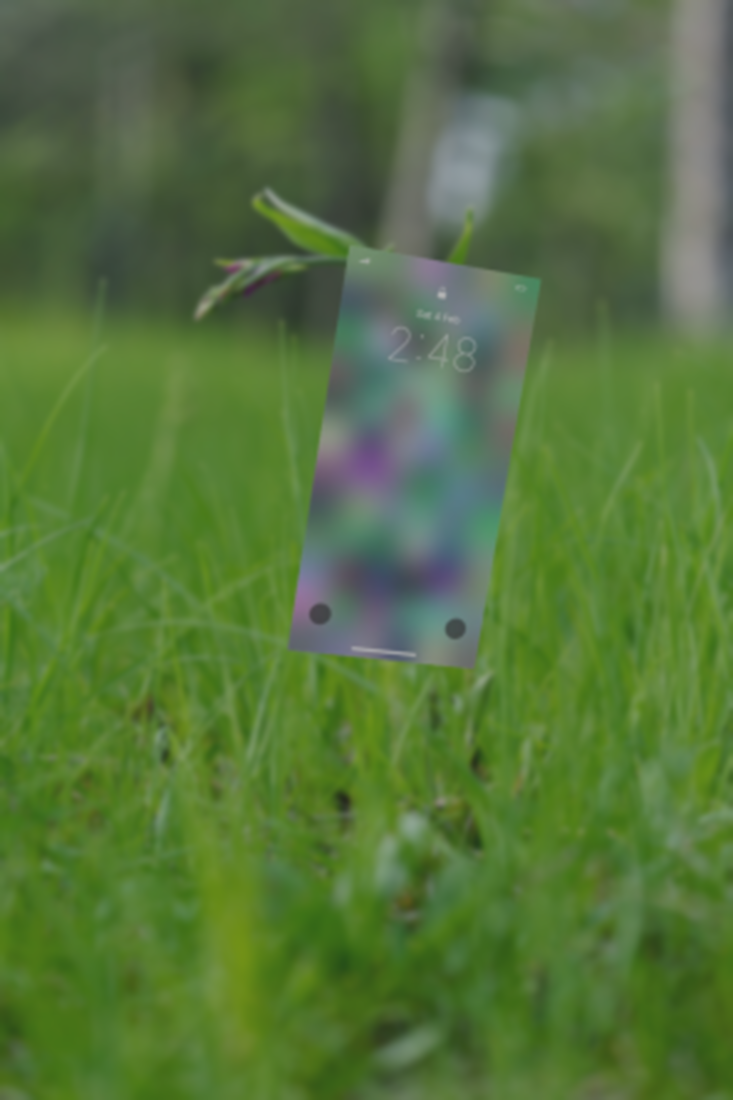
2:48
